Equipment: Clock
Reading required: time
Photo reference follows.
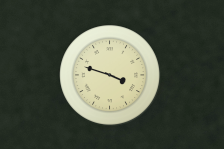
3:48
